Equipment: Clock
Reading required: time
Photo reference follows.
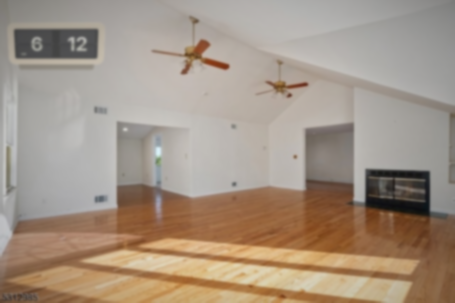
6:12
